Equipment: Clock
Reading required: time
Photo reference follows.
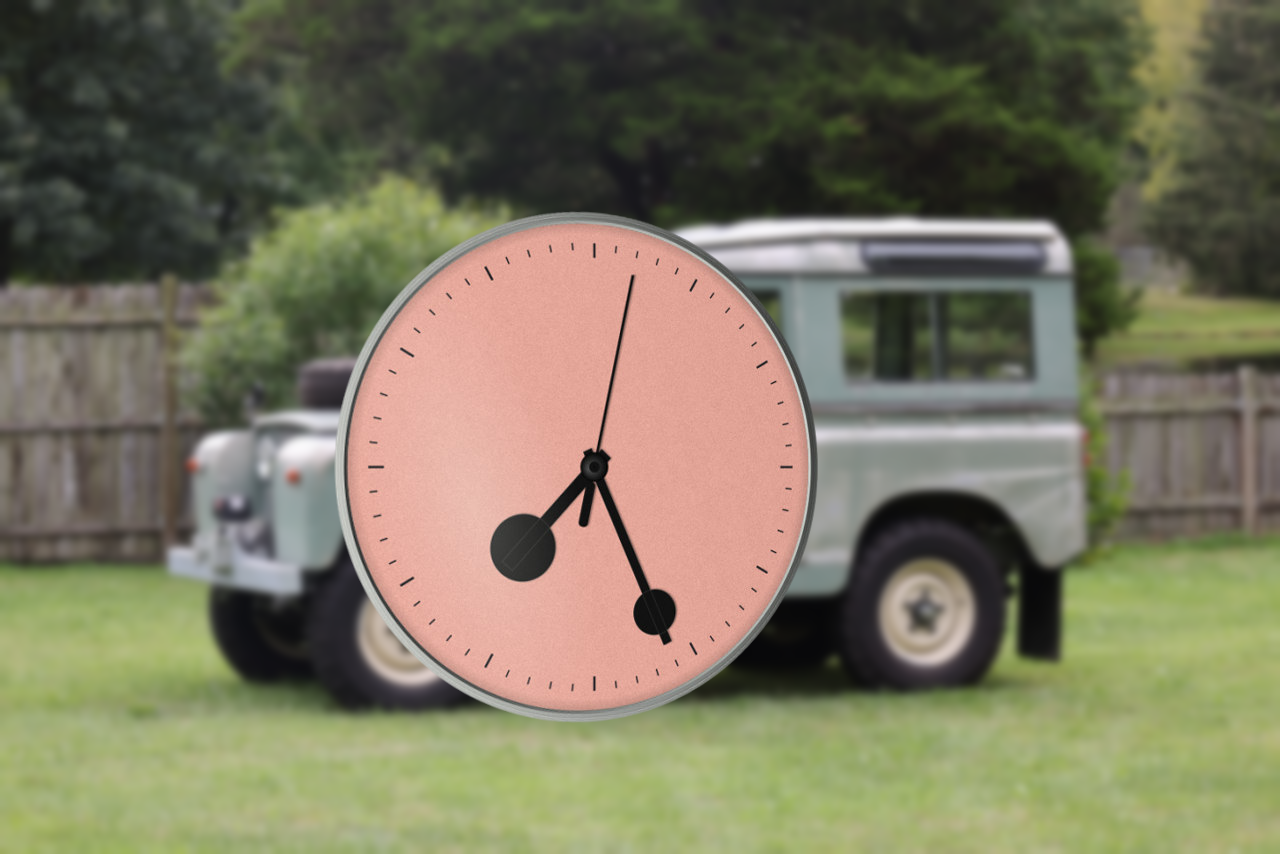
7:26:02
